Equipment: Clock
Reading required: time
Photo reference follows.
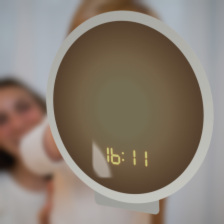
16:11
